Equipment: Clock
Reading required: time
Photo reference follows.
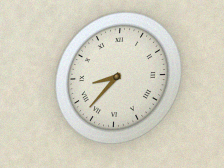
8:37
